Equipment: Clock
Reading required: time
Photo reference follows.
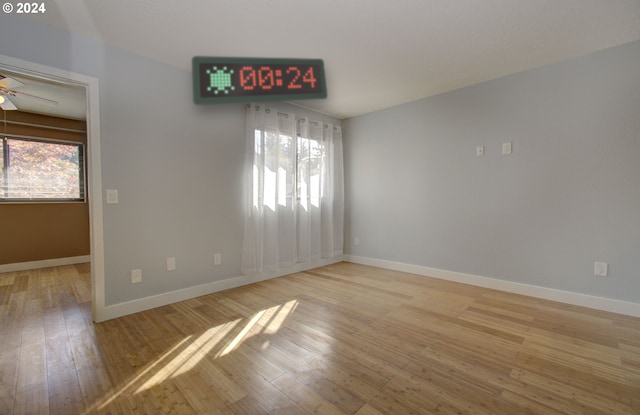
0:24
